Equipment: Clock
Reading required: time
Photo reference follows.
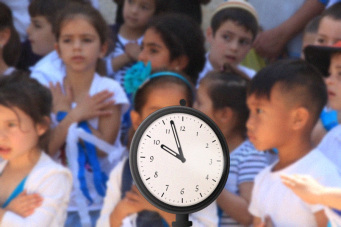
9:57
